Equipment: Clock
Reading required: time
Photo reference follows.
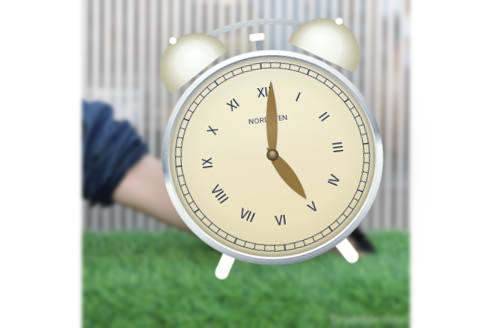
5:01
